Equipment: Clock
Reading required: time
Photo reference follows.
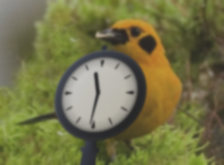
11:31
